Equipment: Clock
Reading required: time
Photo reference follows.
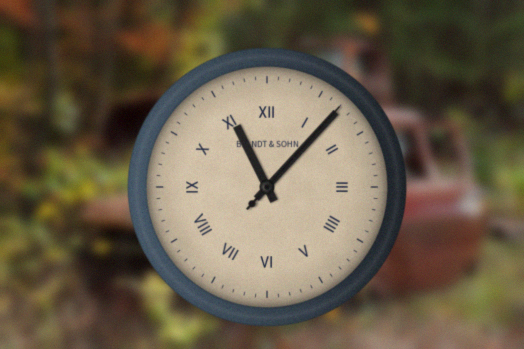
11:07:07
